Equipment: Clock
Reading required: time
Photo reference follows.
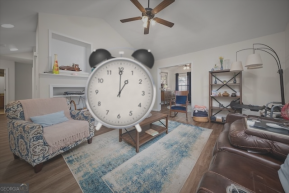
1:00
